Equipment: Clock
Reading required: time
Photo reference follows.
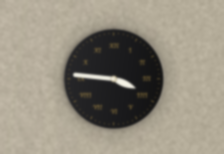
3:46
